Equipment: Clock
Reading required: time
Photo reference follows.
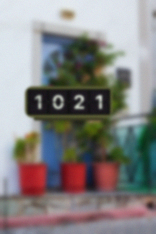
10:21
